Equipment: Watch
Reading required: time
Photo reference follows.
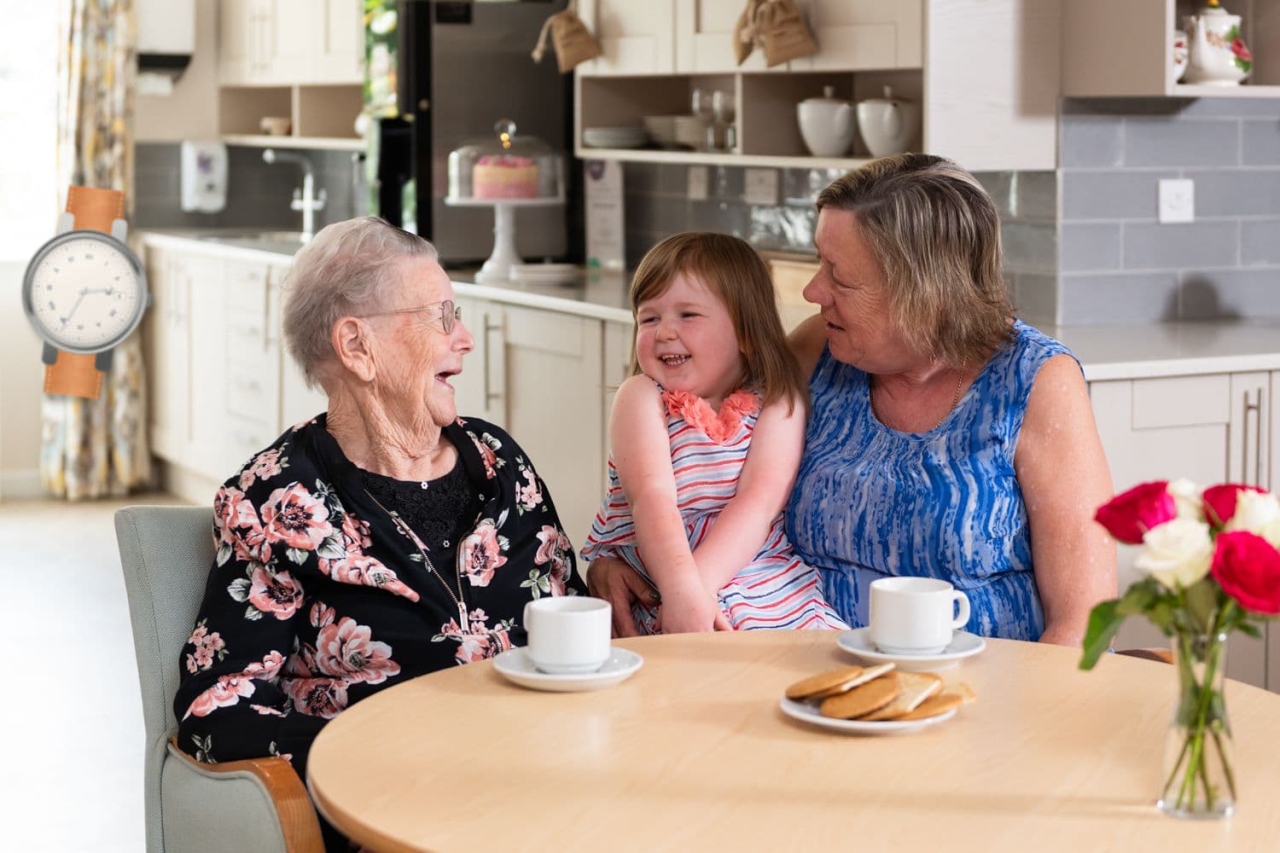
2:34
